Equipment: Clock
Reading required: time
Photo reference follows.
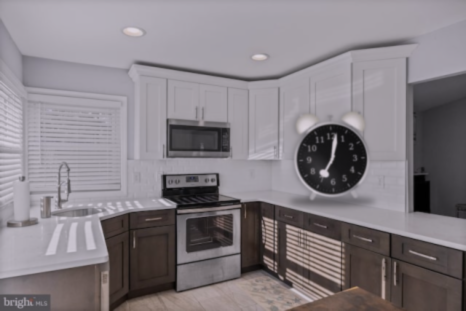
7:02
